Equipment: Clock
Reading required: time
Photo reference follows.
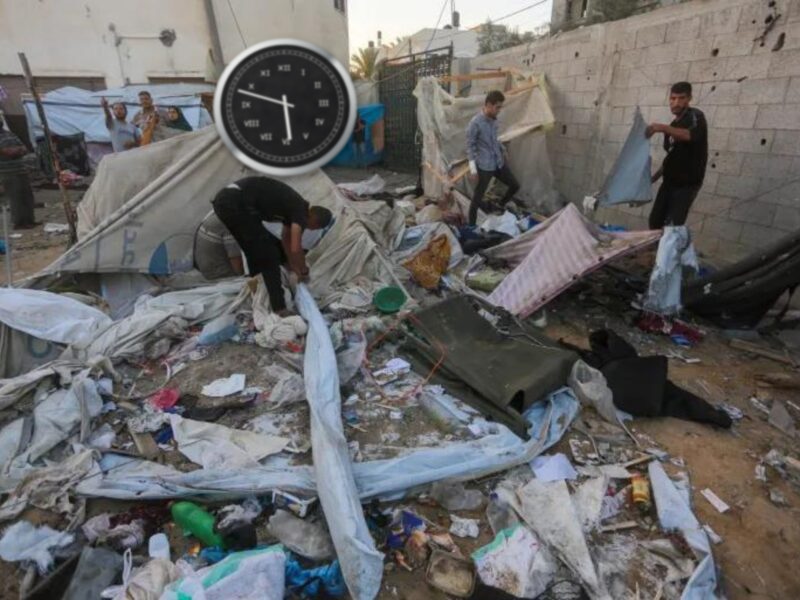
5:48
